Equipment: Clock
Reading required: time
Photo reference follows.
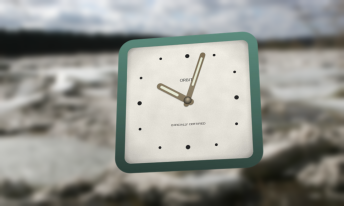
10:03
